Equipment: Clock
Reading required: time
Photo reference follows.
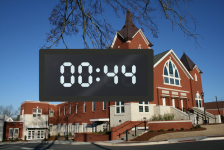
0:44
